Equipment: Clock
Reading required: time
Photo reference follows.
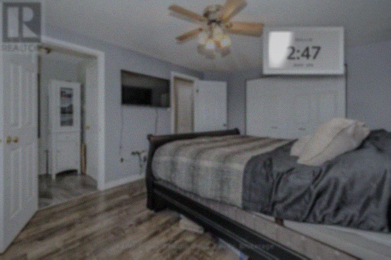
2:47
